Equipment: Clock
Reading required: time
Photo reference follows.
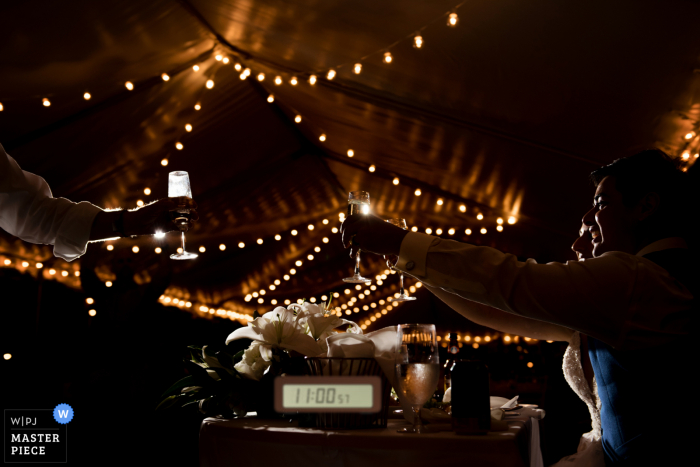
11:00
